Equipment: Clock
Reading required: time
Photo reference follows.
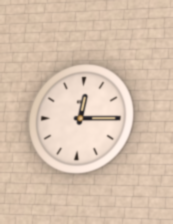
12:15
